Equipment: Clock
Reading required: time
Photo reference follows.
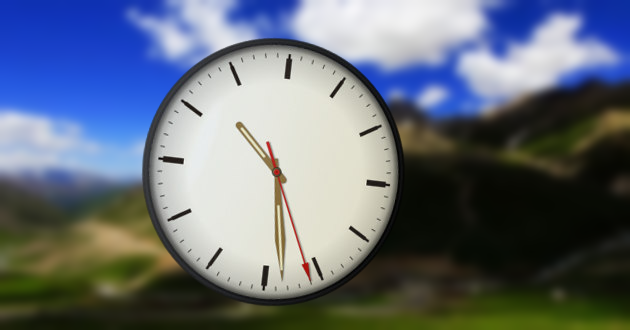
10:28:26
